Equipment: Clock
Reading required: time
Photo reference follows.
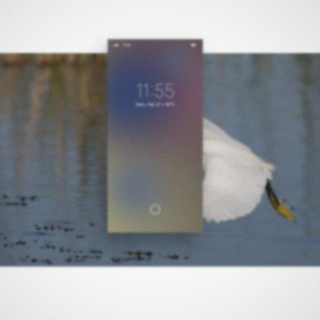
11:55
